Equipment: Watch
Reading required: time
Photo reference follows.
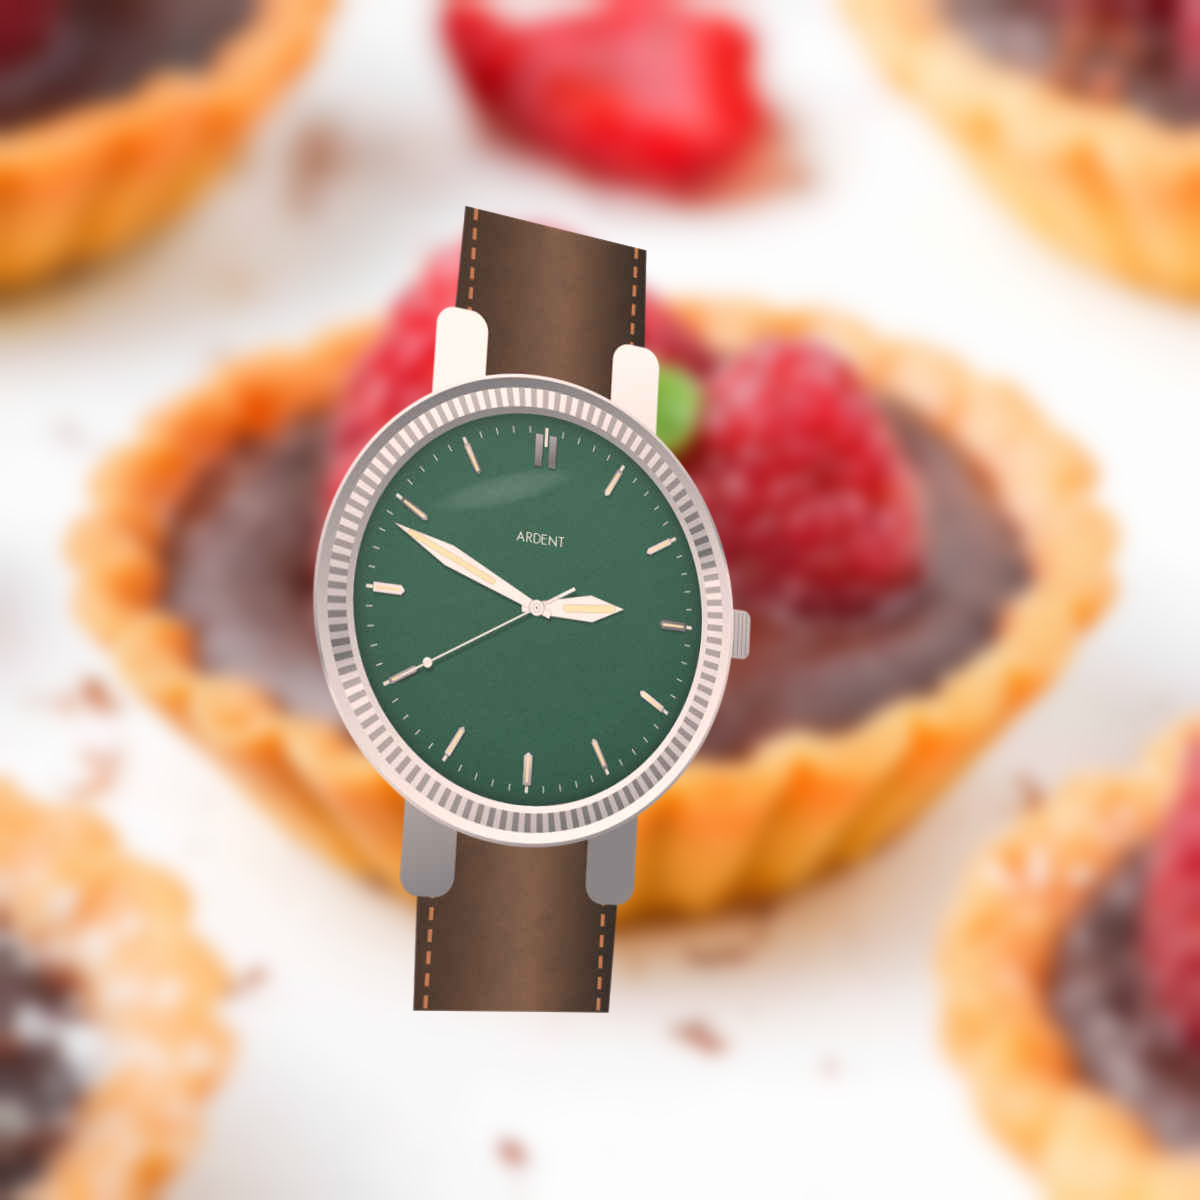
2:48:40
